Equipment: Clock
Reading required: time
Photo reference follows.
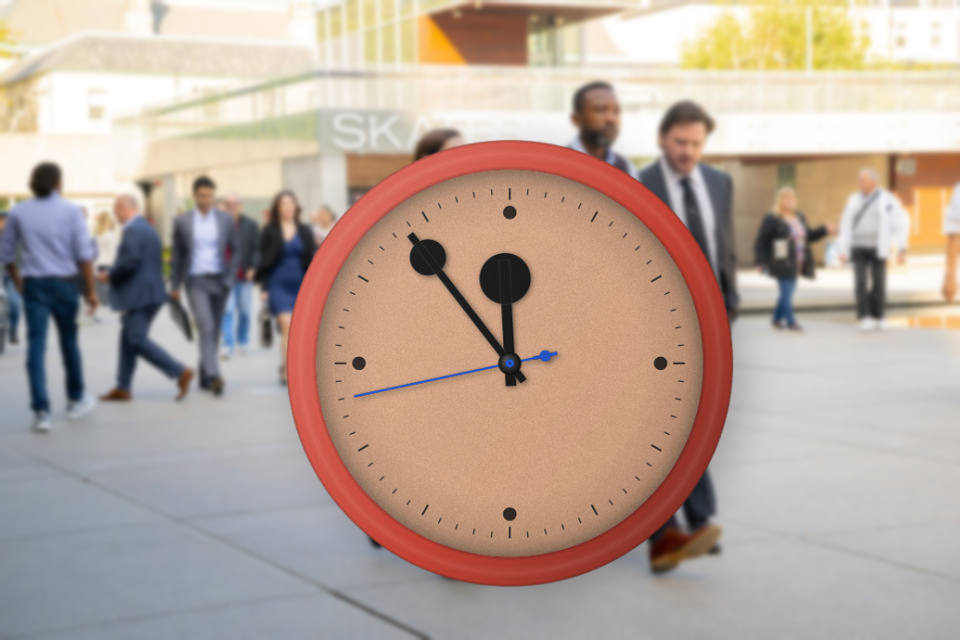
11:53:43
